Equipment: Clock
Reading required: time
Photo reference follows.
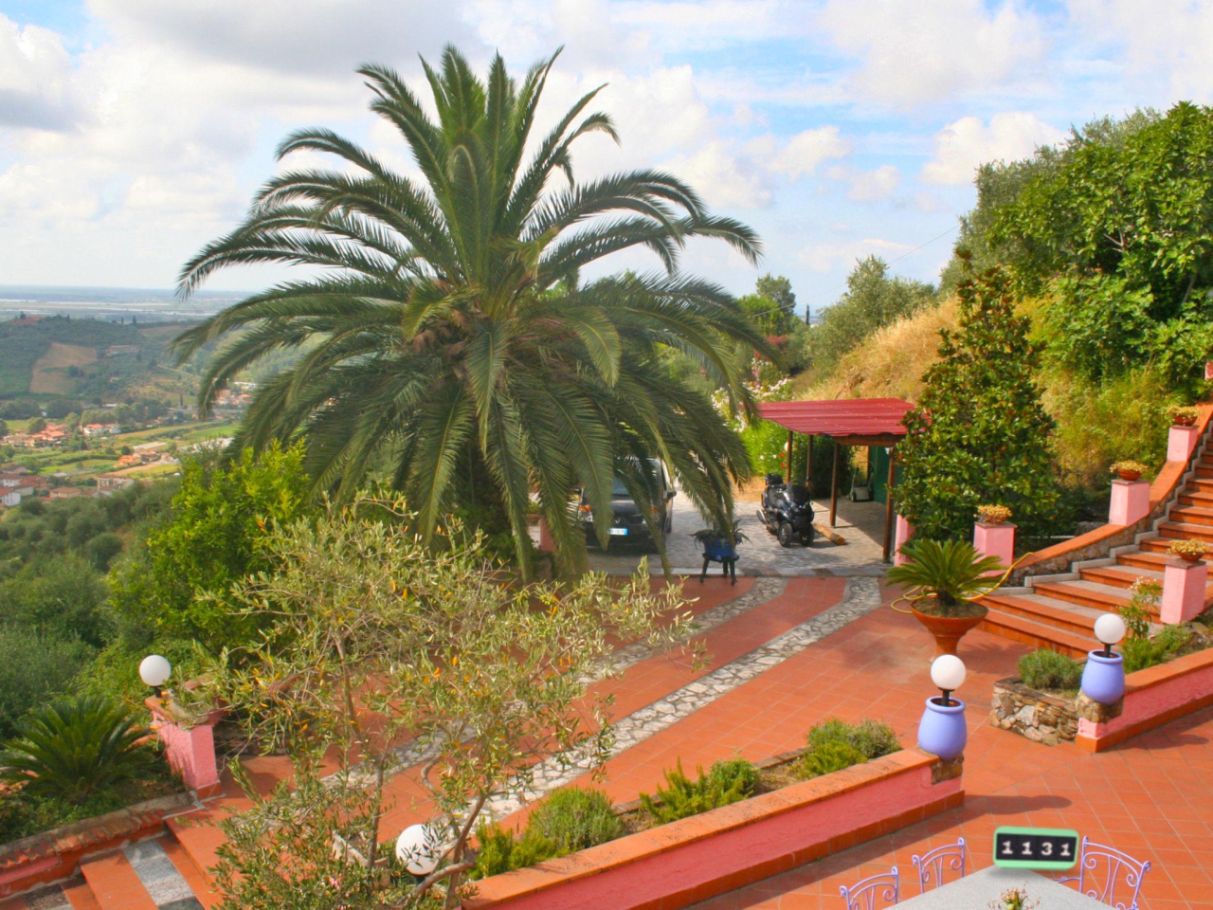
11:31
